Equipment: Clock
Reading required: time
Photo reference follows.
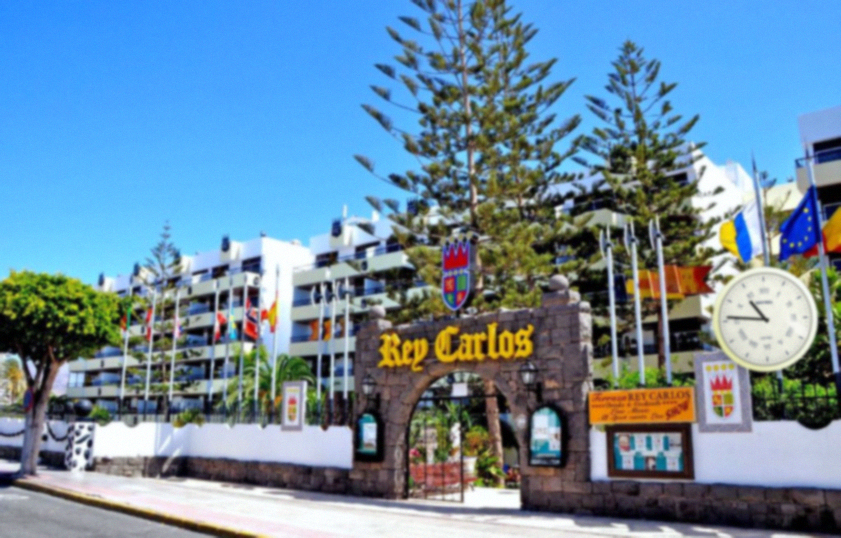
10:46
